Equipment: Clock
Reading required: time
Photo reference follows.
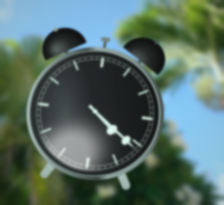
4:21
